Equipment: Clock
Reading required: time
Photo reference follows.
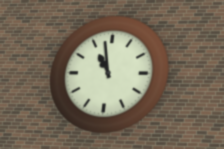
10:58
